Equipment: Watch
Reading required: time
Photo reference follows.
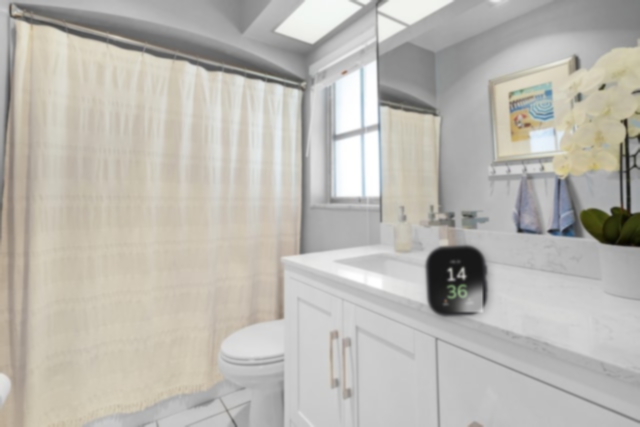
14:36
